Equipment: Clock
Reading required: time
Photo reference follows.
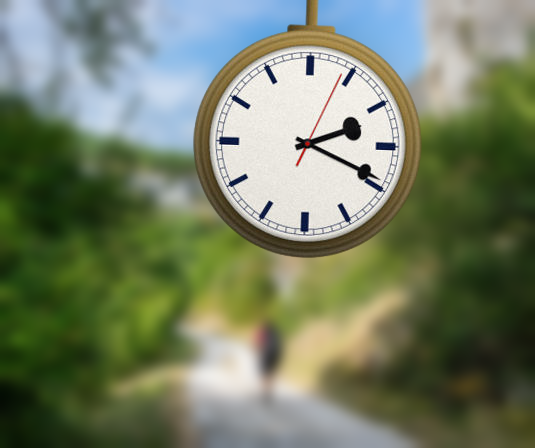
2:19:04
